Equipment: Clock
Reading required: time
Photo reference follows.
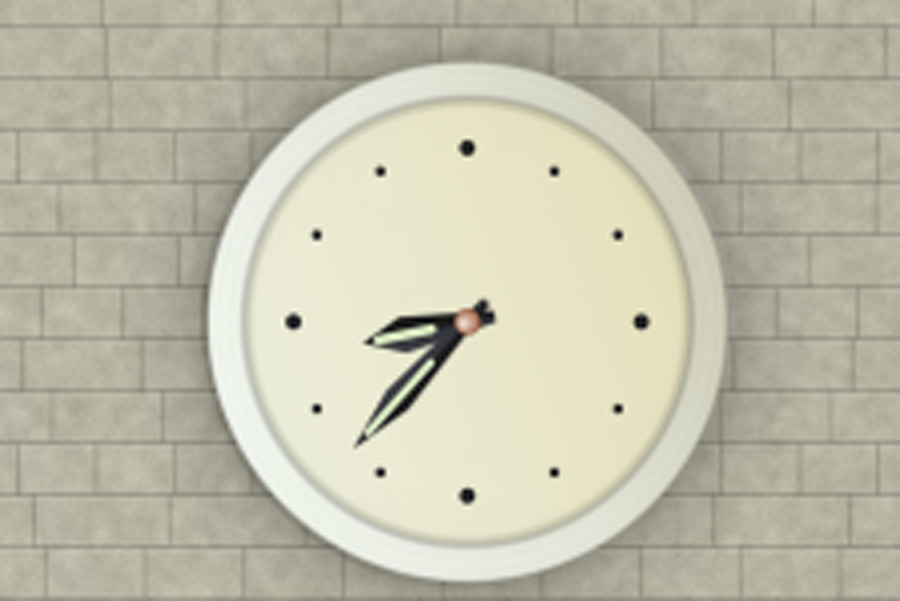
8:37
